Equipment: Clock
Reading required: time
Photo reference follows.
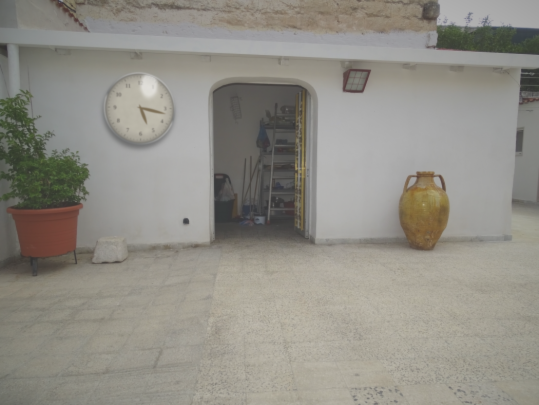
5:17
